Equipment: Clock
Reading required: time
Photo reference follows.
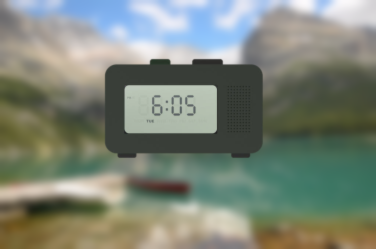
6:05
